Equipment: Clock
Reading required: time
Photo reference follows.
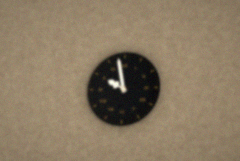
9:58
